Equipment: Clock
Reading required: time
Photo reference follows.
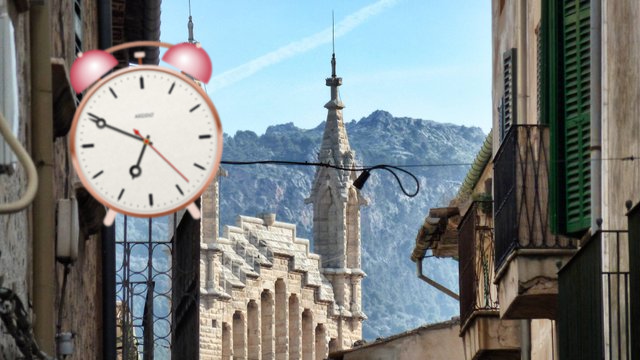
6:49:23
